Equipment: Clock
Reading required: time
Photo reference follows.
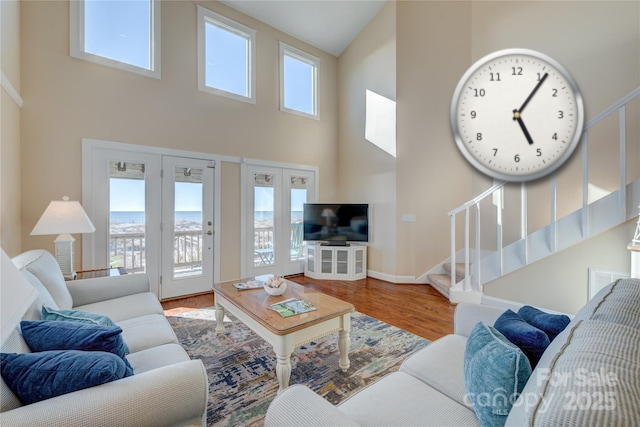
5:06
